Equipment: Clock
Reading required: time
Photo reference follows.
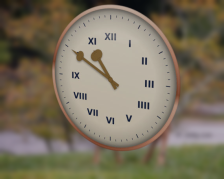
10:50
